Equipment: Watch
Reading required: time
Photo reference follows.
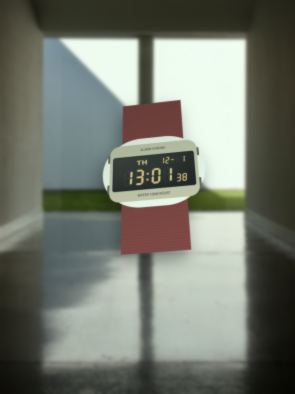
13:01
